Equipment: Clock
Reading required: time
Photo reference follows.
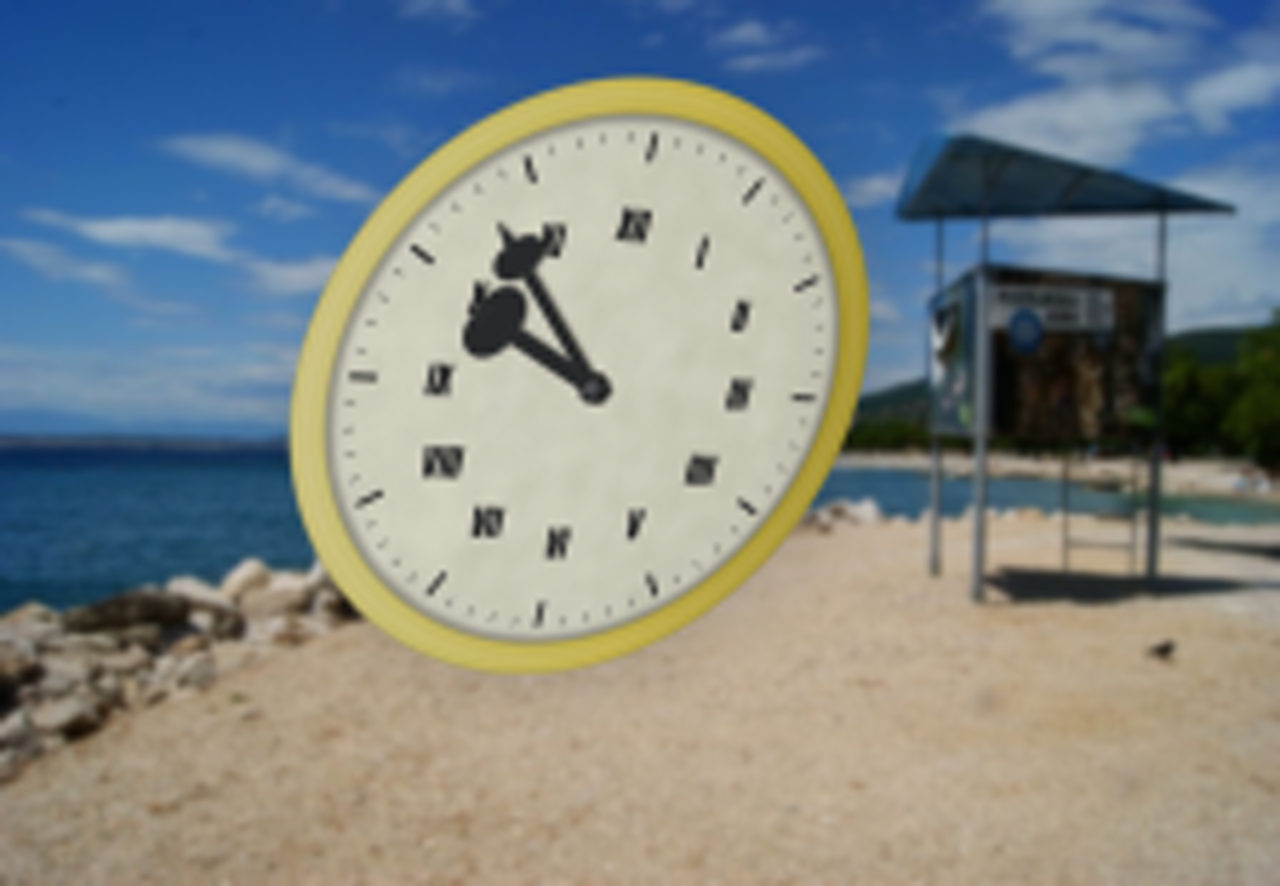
9:53
